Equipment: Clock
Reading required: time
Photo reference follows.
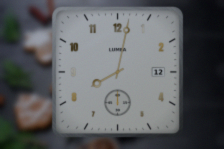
8:02
